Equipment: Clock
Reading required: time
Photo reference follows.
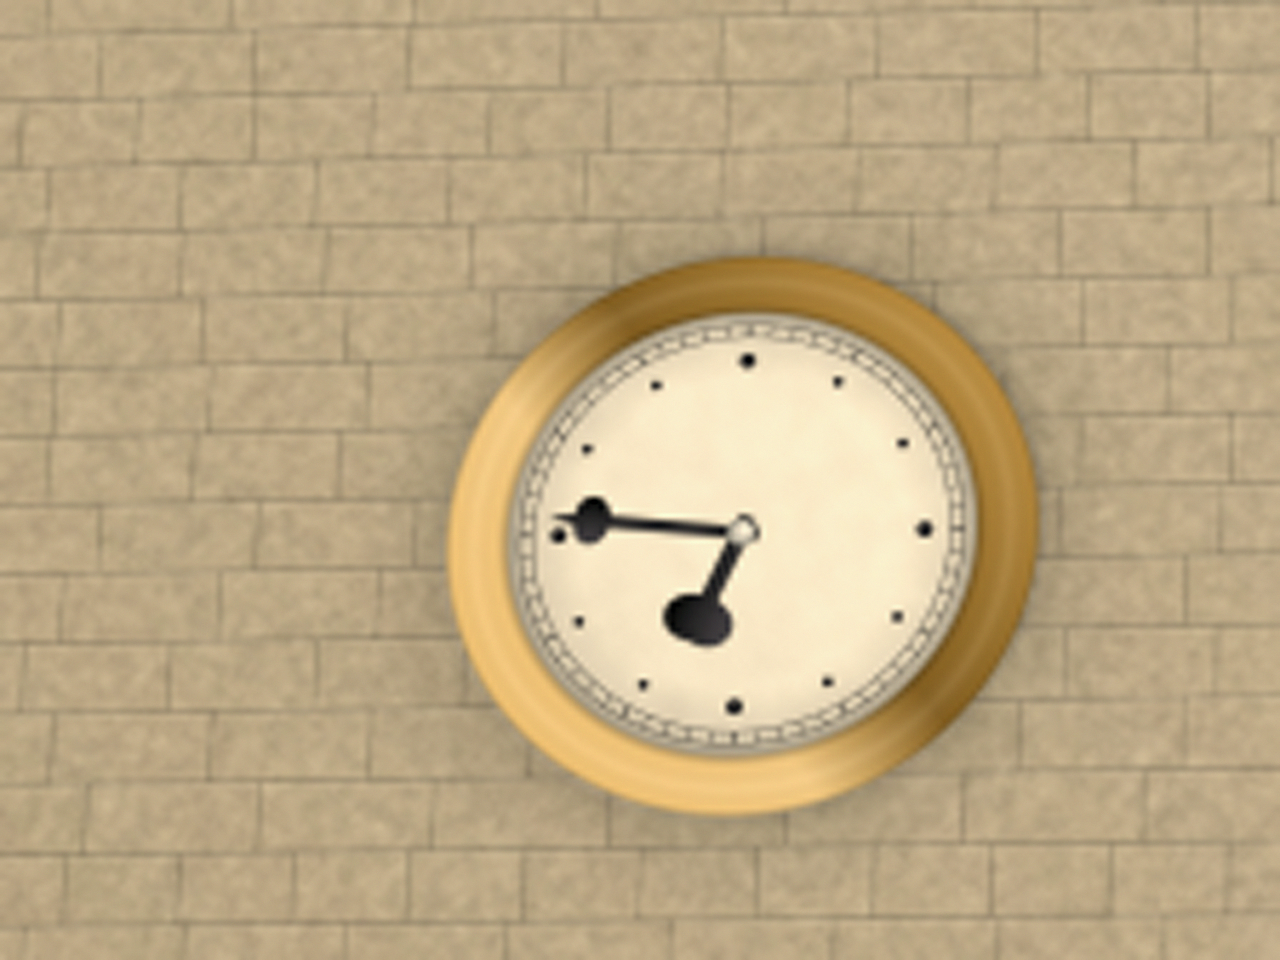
6:46
